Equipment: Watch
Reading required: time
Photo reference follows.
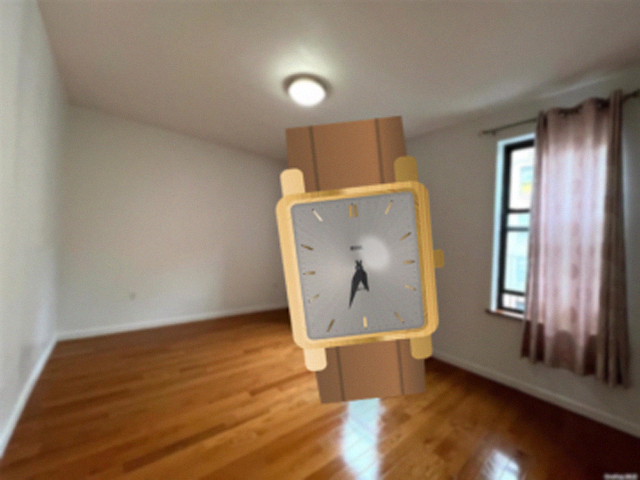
5:33
